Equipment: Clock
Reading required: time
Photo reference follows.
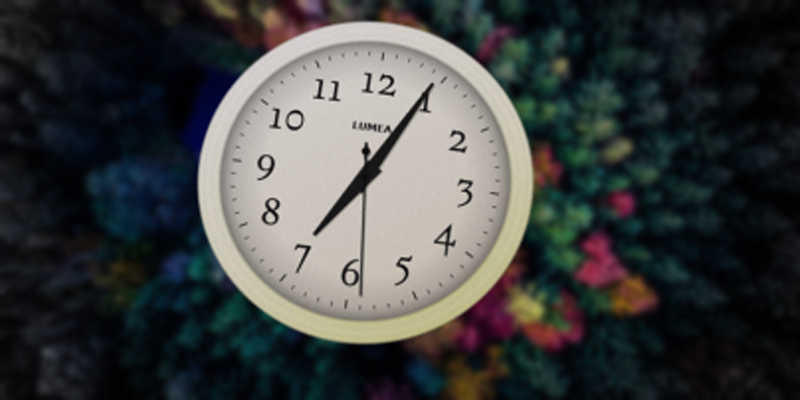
7:04:29
